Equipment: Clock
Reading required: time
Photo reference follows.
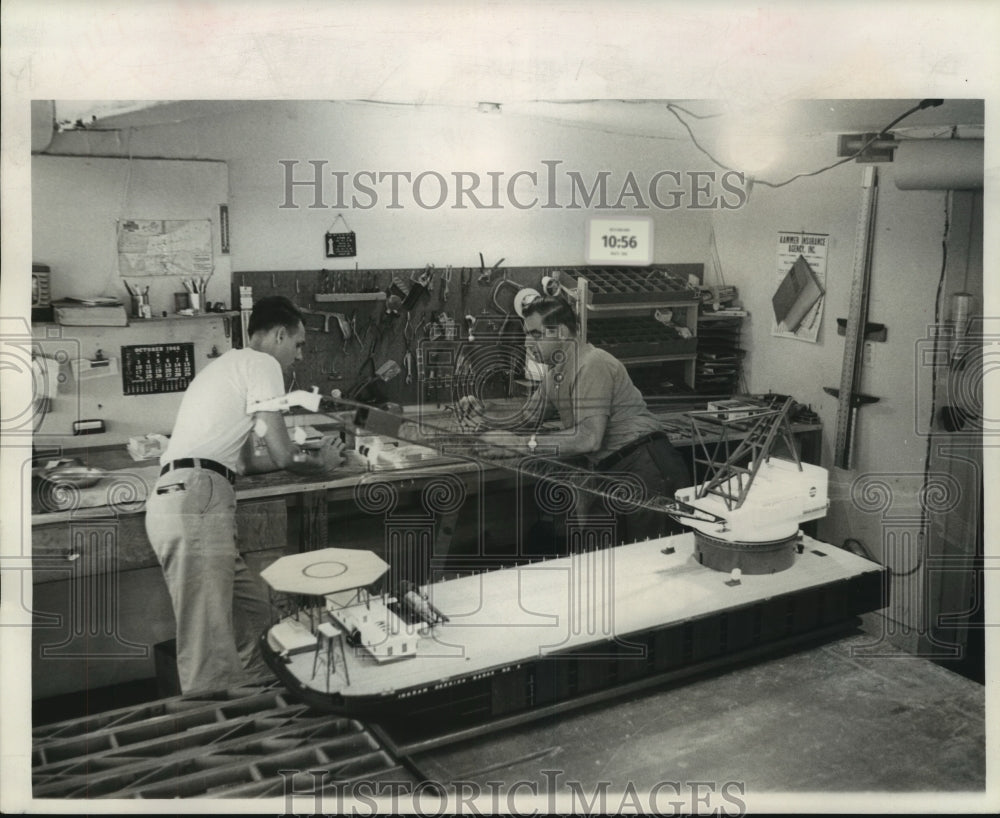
10:56
